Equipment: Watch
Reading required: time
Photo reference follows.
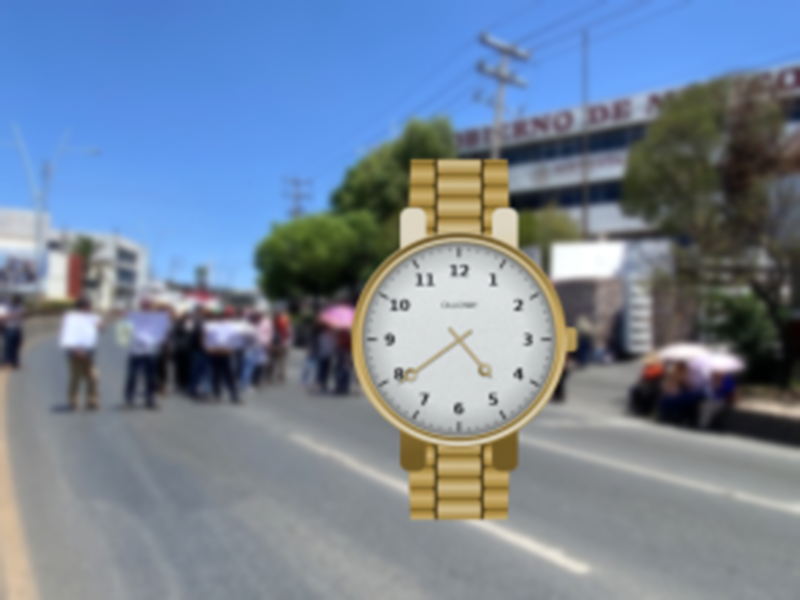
4:39
